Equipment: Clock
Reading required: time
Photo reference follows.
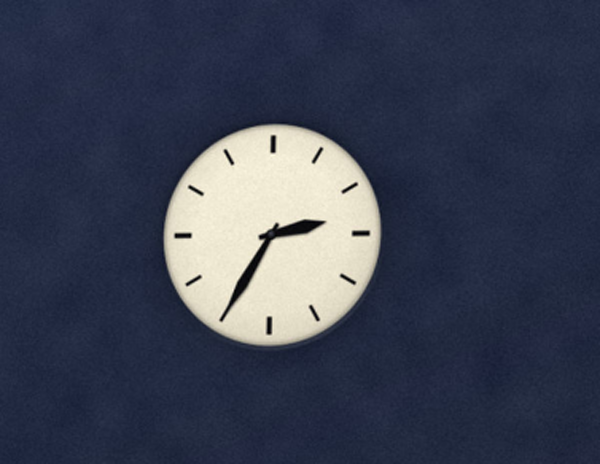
2:35
